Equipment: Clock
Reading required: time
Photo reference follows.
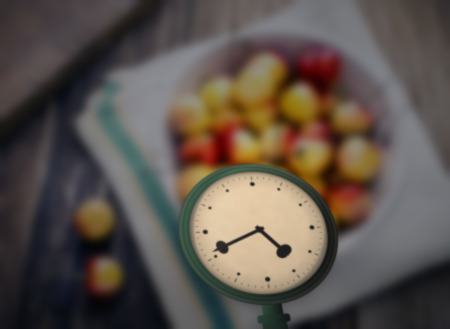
4:41
